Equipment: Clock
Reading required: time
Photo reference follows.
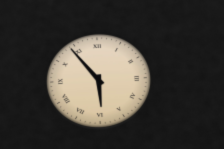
5:54
